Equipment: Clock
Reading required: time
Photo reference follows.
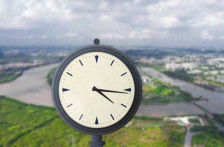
4:16
